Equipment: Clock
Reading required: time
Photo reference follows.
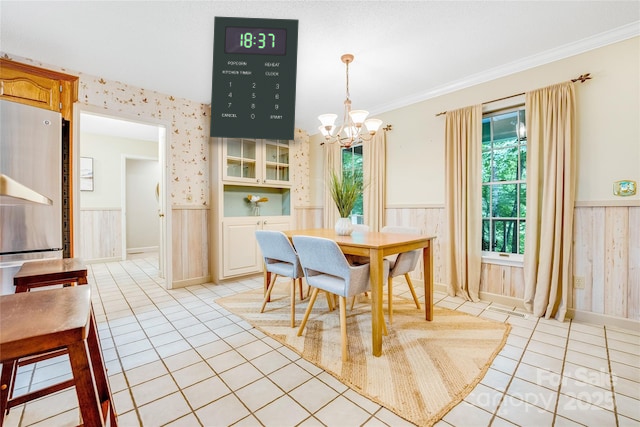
18:37
